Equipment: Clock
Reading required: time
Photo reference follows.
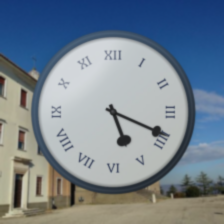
5:19
